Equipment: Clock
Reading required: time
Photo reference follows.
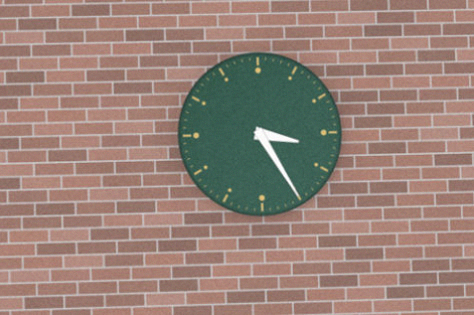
3:25
